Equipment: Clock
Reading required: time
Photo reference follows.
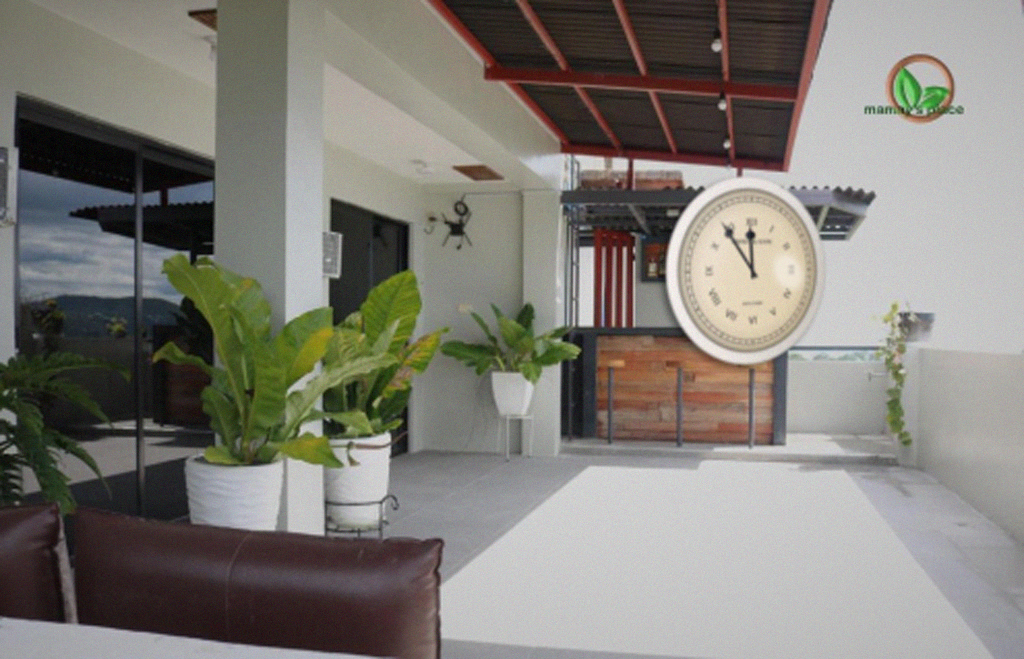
11:54
